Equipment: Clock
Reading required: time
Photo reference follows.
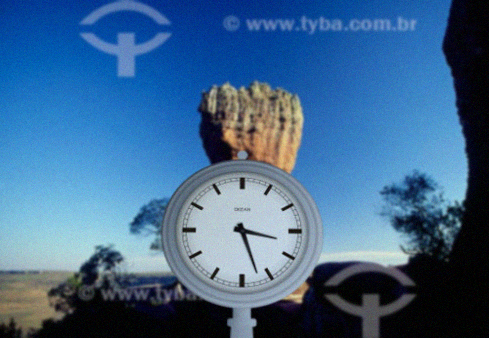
3:27
